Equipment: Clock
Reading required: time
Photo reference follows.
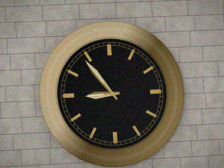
8:54
